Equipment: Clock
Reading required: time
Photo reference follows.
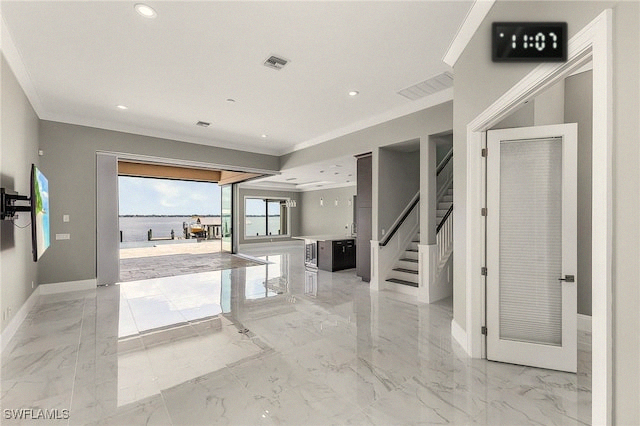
11:07
